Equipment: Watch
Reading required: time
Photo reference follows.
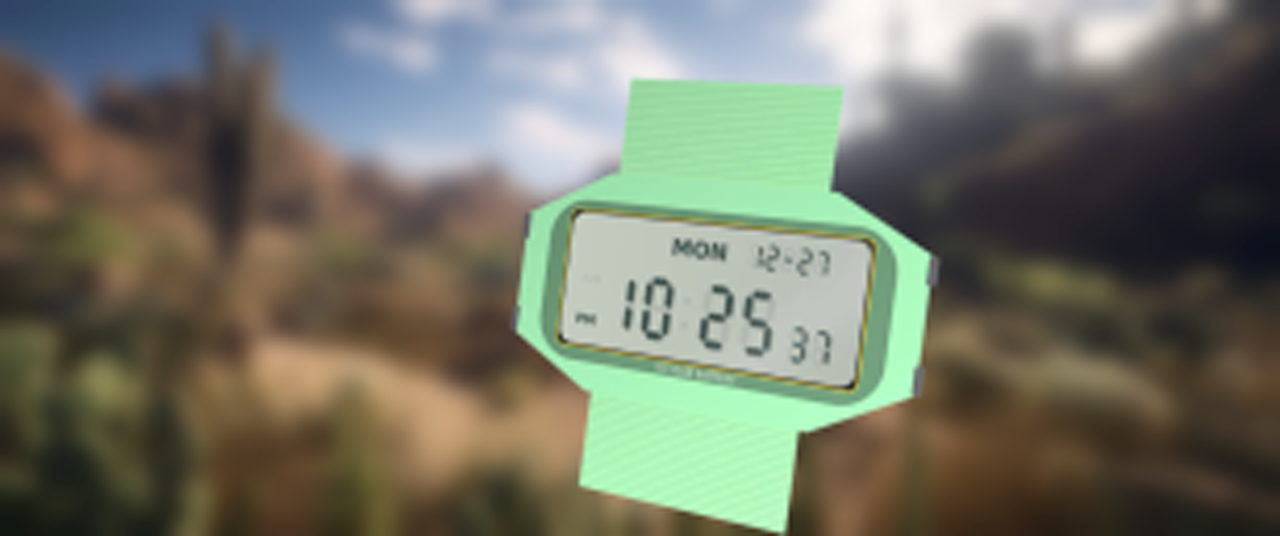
10:25:37
